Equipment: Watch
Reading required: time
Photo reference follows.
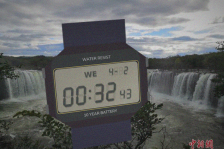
0:32:43
